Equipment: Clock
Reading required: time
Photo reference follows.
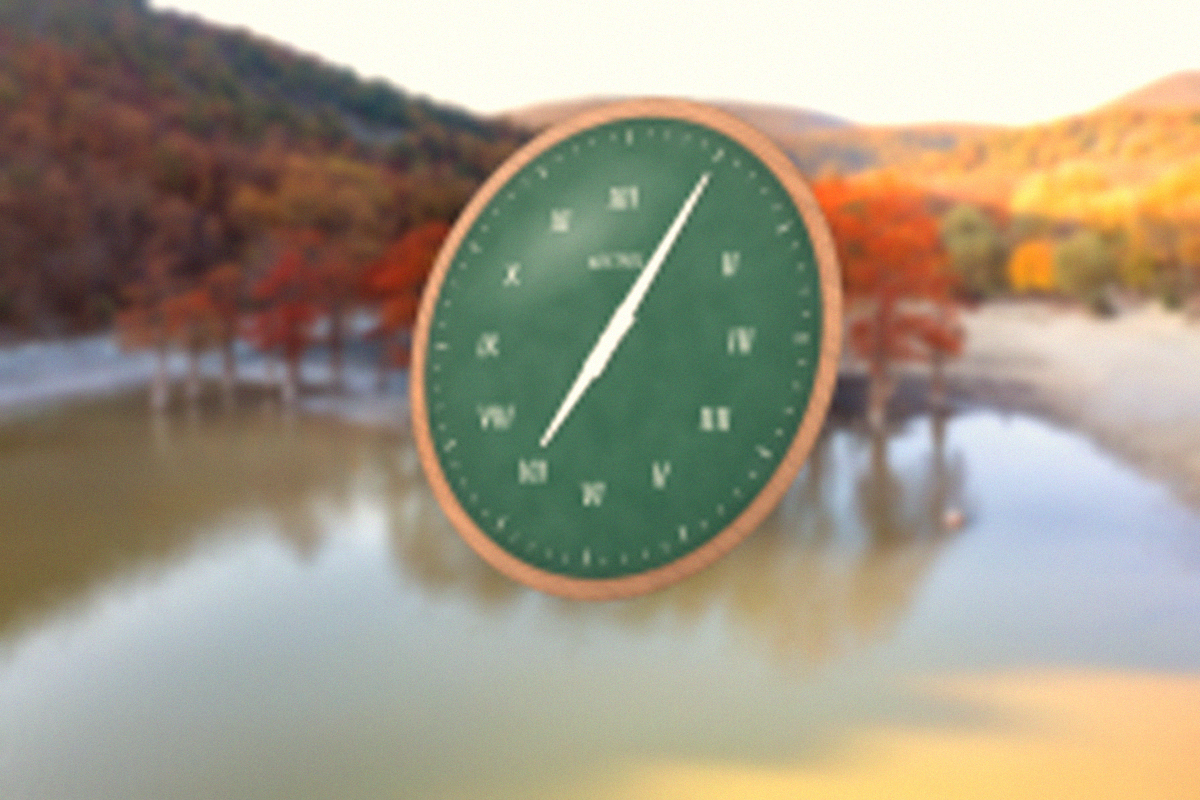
7:05
